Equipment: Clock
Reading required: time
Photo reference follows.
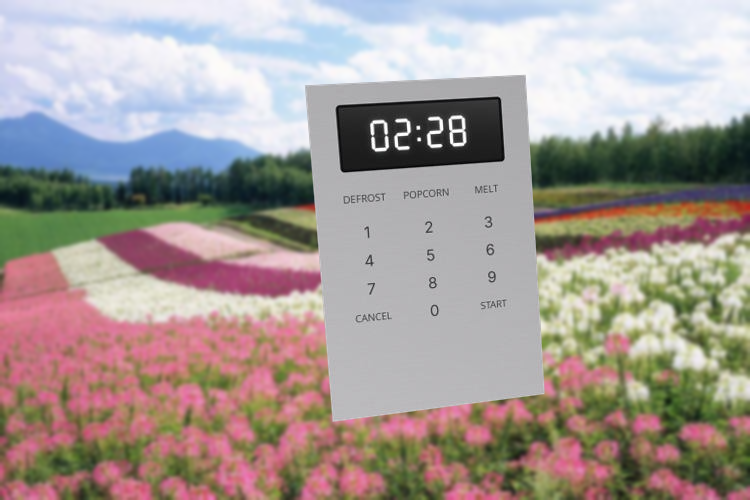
2:28
